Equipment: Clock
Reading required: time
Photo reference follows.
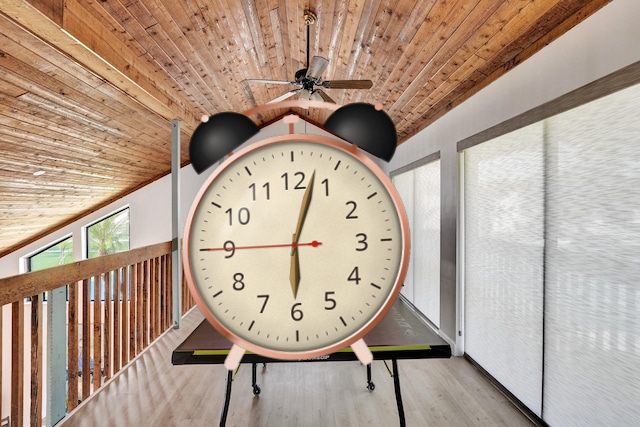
6:02:45
